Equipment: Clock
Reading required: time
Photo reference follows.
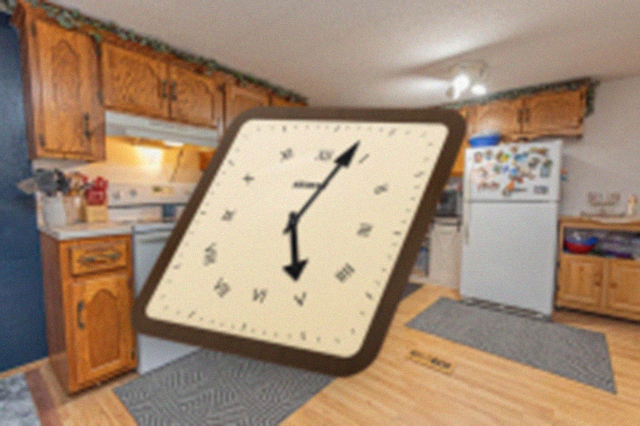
5:03
